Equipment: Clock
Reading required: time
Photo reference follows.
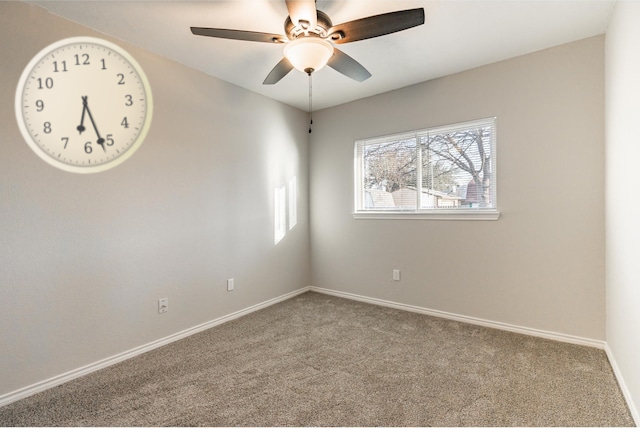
6:27
